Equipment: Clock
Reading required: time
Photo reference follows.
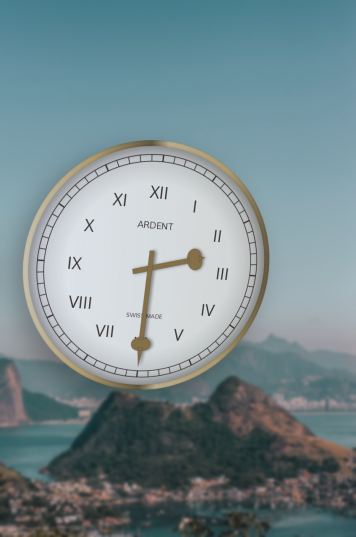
2:30
